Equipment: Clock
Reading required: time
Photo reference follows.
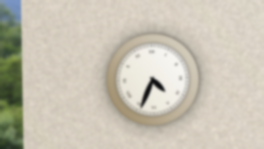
4:34
